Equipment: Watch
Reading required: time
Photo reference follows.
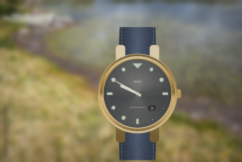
9:50
